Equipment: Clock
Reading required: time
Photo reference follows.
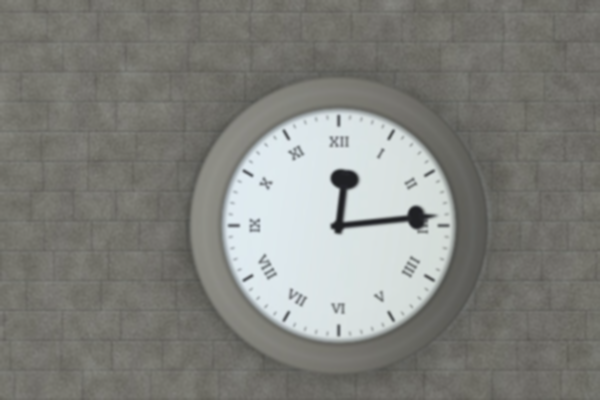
12:14
